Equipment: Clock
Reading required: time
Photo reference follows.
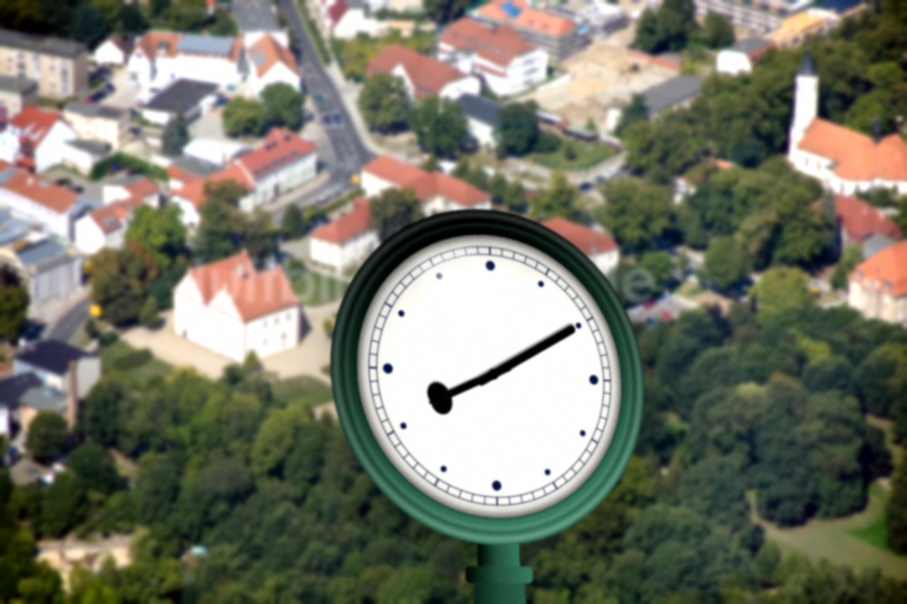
8:10
